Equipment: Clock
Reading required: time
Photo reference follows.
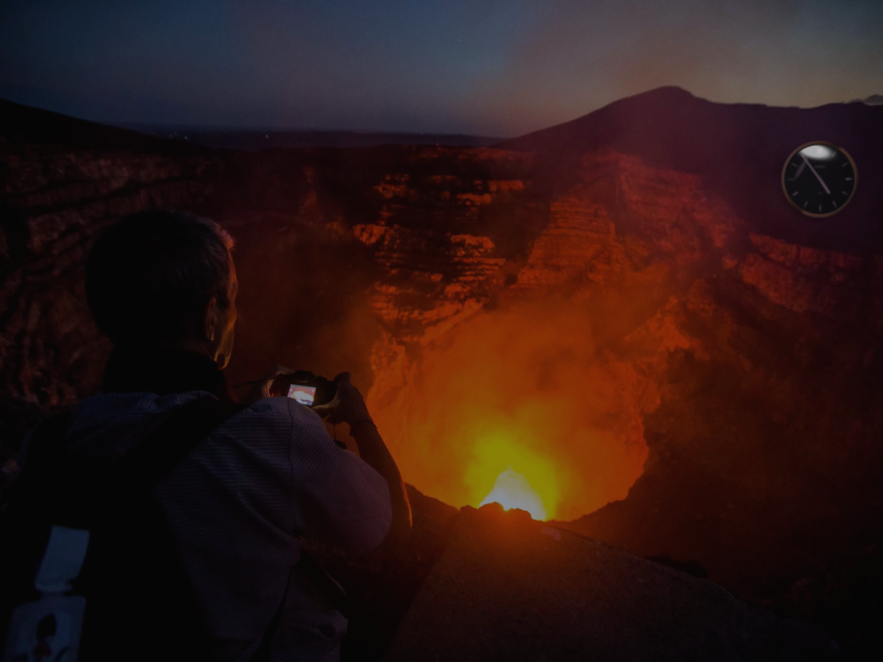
4:54
